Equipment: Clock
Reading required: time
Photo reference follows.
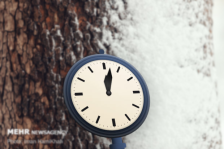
12:02
